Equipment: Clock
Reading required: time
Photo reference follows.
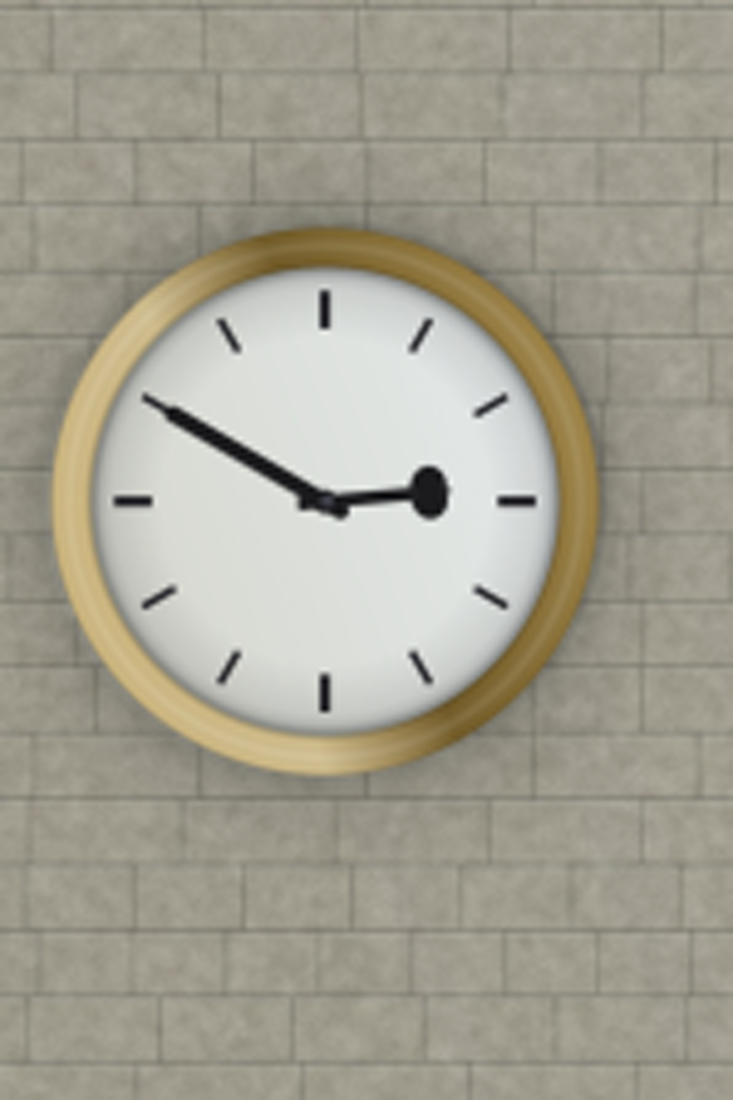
2:50
